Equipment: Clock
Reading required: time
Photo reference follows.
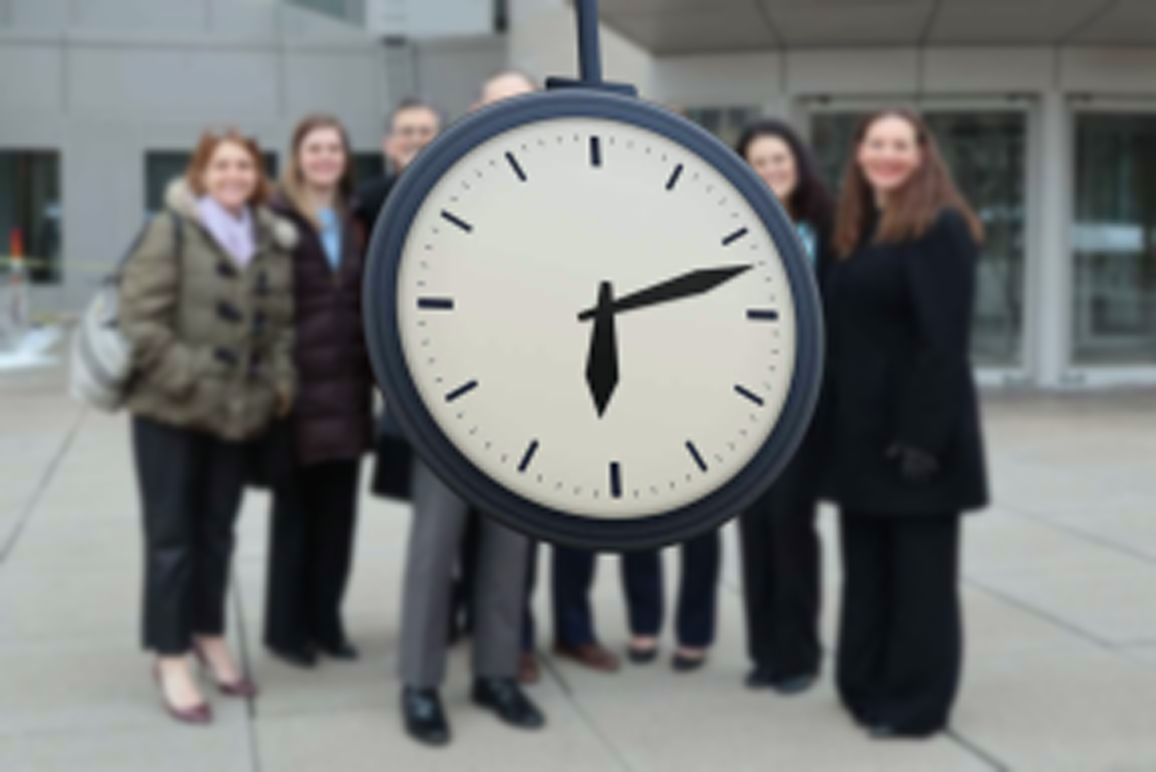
6:12
